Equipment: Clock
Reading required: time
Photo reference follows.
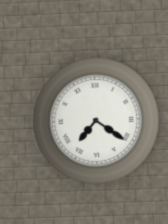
7:21
